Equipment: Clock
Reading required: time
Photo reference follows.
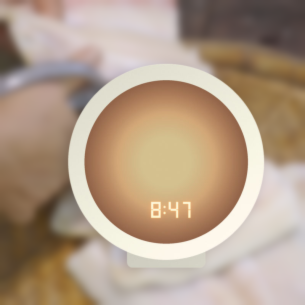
8:47
